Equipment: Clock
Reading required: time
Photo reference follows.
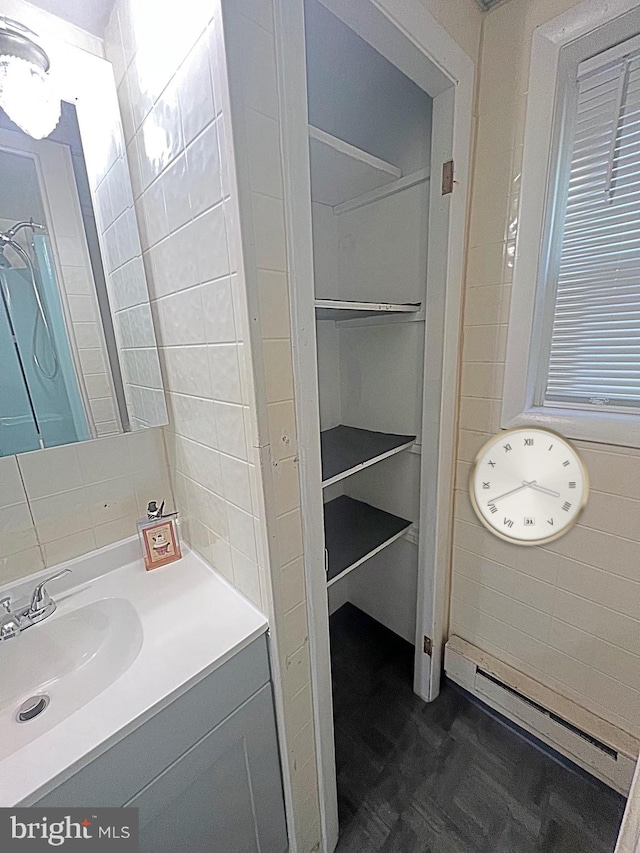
3:41
